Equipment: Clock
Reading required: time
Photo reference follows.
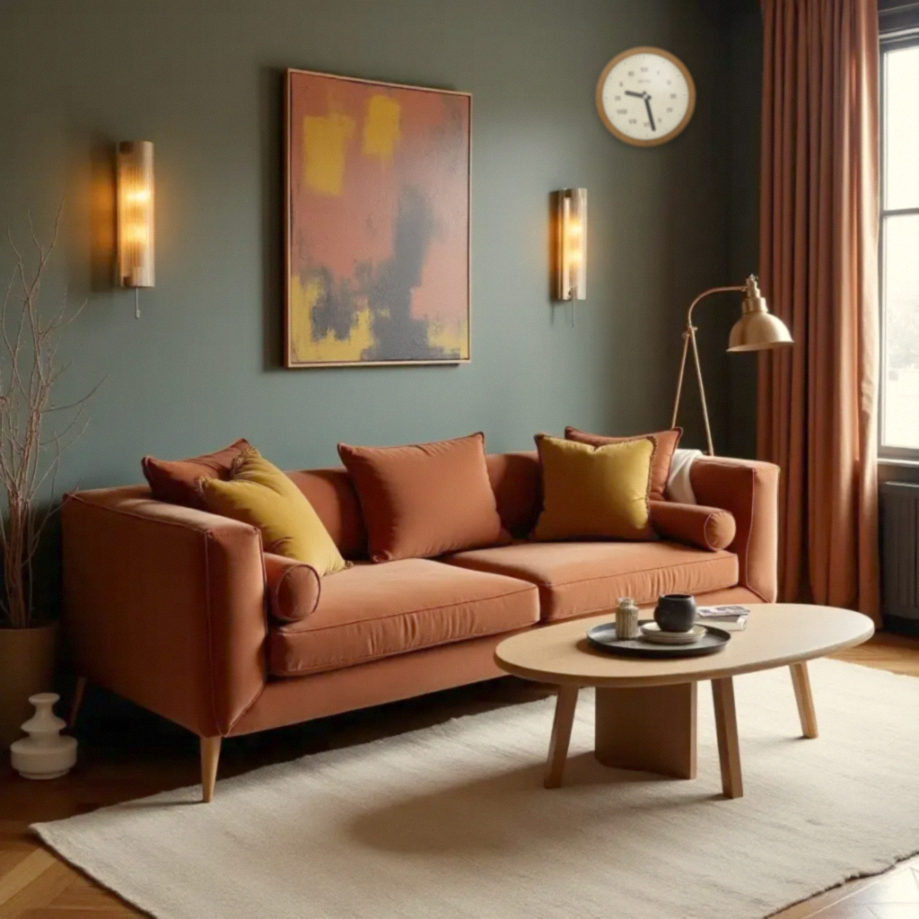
9:28
